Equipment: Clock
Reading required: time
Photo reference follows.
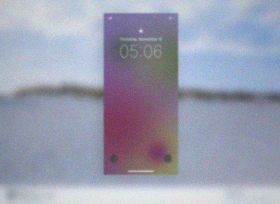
5:06
